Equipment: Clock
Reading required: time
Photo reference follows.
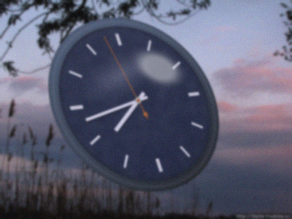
7:42:58
